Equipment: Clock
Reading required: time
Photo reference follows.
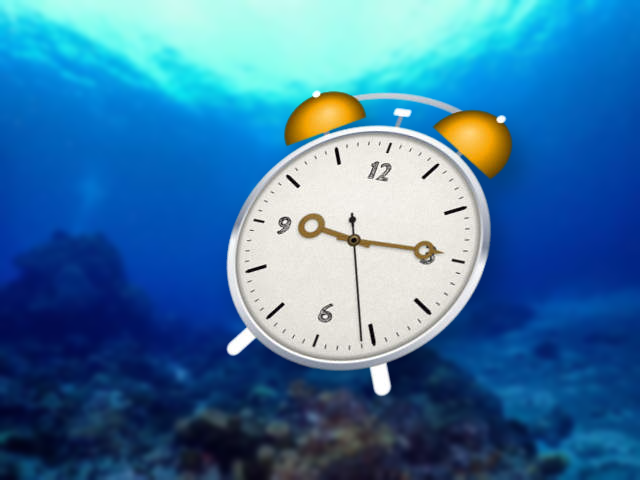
9:14:26
